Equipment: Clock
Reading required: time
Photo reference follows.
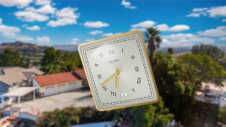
6:41
